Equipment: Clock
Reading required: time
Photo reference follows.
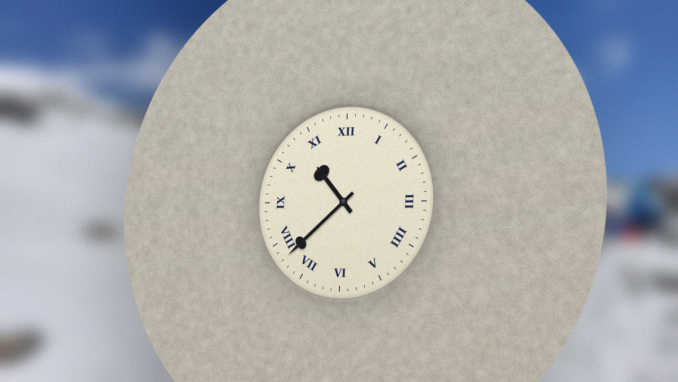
10:38
